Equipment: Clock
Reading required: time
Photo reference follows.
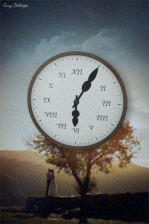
6:05
